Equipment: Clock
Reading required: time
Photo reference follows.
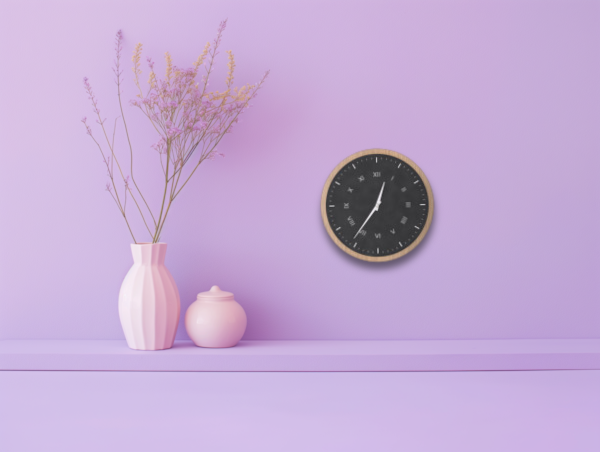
12:36
